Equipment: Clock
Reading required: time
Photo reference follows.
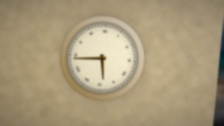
5:44
